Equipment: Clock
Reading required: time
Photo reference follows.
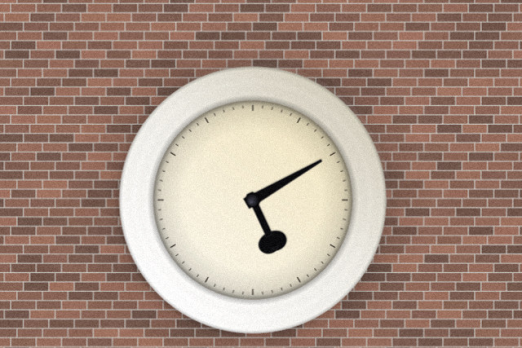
5:10
